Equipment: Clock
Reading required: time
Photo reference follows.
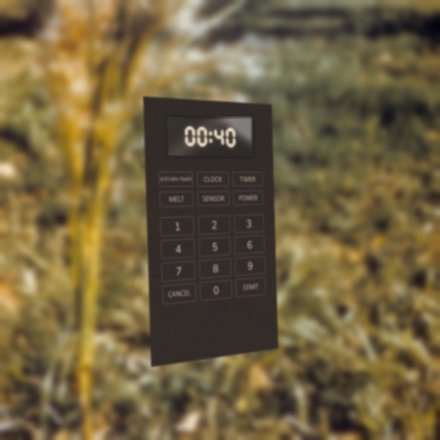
0:40
